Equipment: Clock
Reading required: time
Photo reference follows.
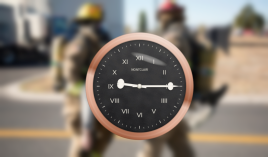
9:15
